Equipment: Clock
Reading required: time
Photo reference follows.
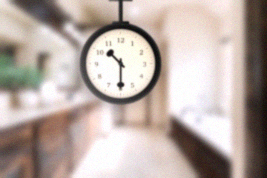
10:30
